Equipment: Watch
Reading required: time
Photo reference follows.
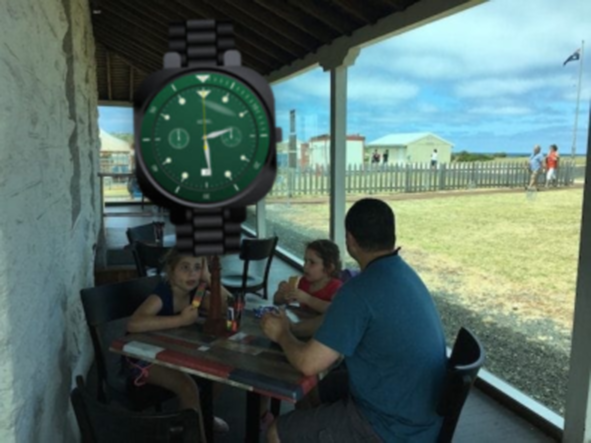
2:29
